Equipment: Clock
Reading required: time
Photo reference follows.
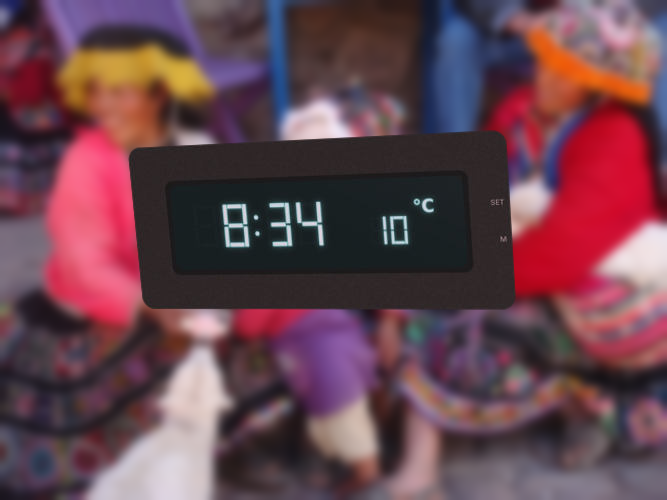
8:34
